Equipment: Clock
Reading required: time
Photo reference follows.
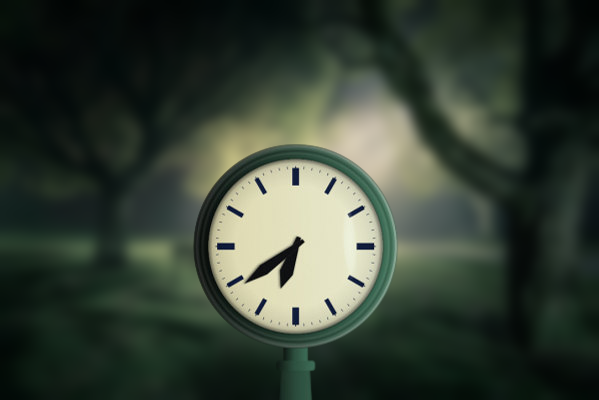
6:39
